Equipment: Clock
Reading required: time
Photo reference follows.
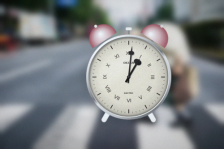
1:01
